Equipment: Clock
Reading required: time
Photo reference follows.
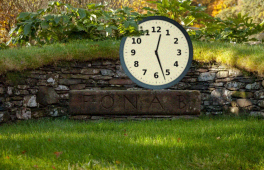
12:27
